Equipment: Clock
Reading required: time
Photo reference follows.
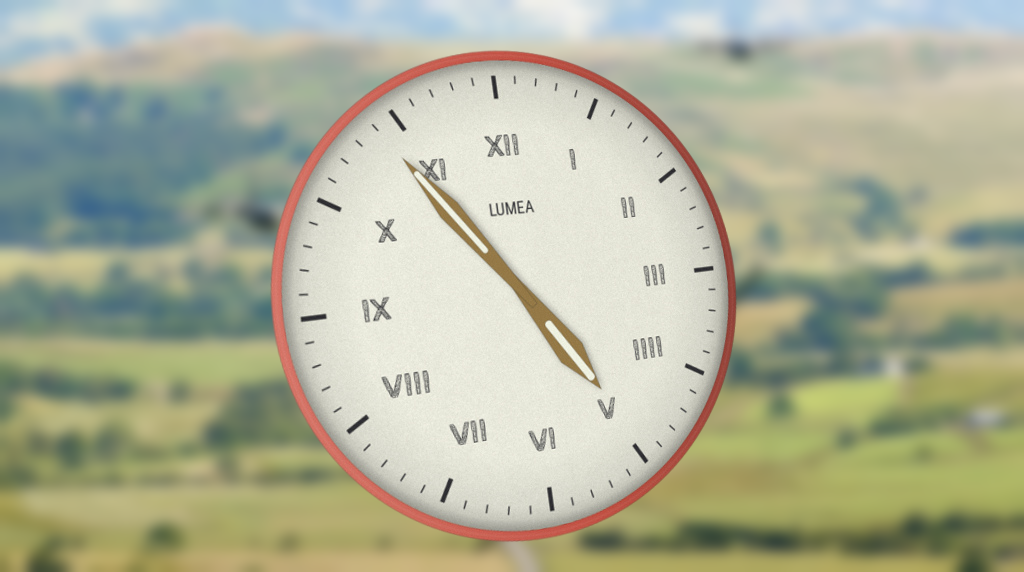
4:54
